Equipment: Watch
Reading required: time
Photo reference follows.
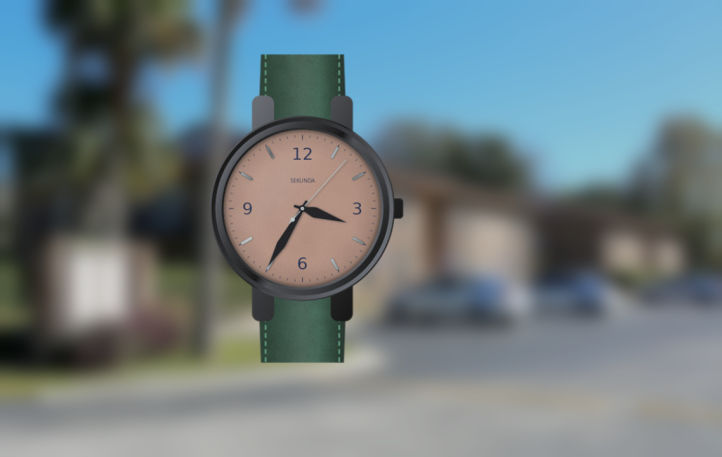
3:35:07
